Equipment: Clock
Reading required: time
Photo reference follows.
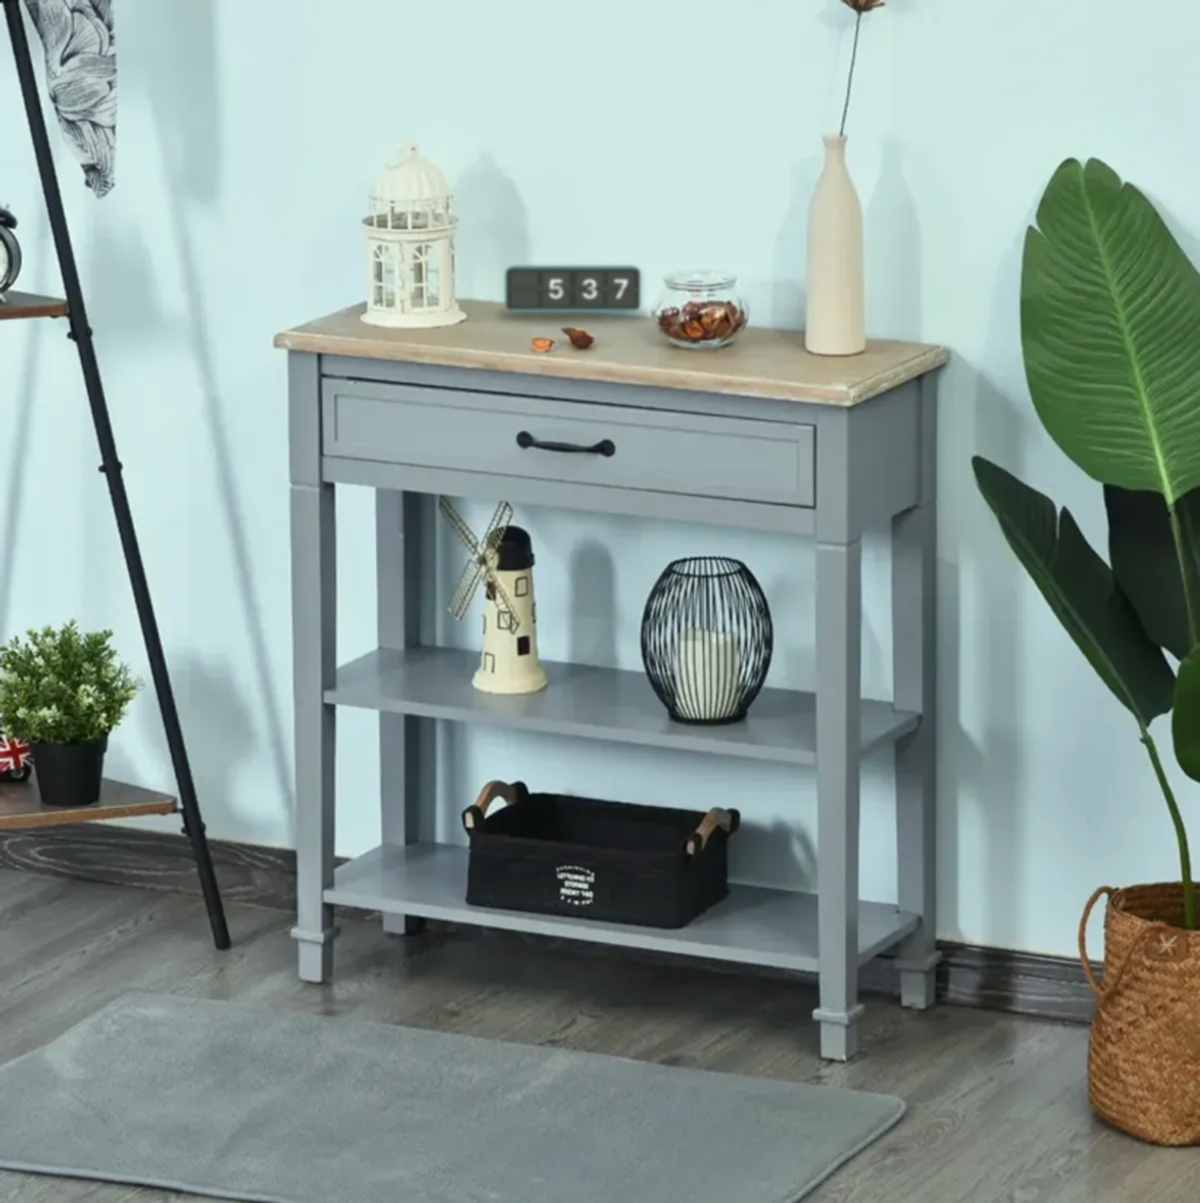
5:37
